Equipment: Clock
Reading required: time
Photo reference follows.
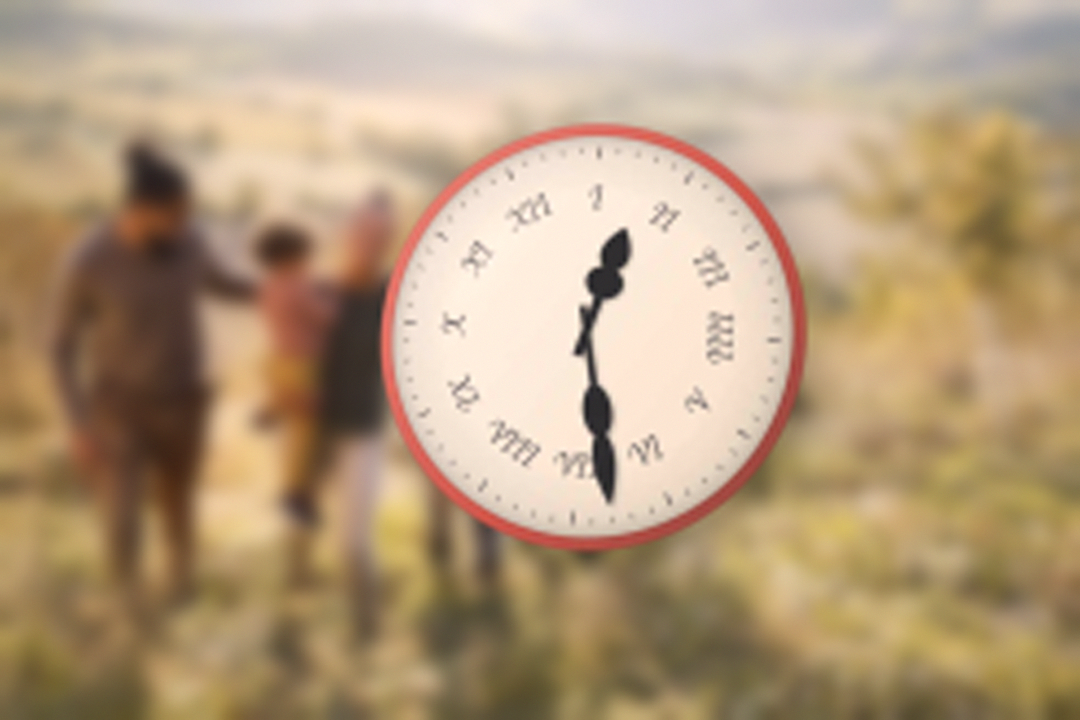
1:33
